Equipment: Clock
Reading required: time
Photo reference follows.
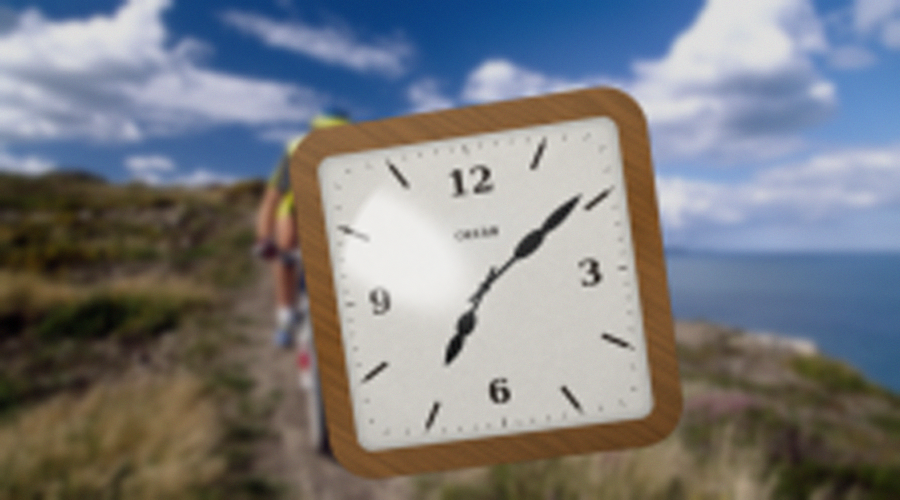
7:09
